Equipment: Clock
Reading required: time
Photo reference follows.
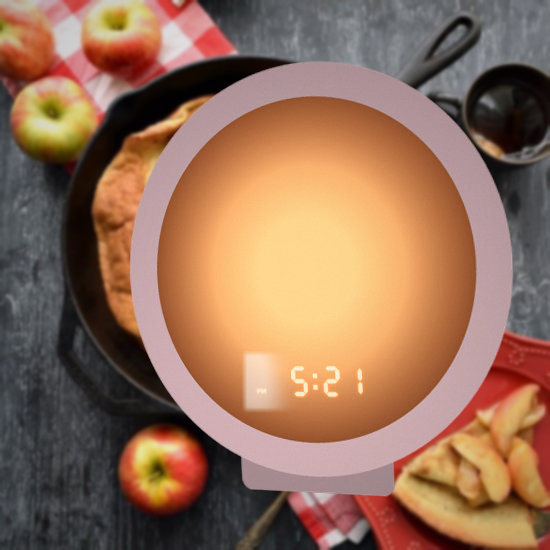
5:21
